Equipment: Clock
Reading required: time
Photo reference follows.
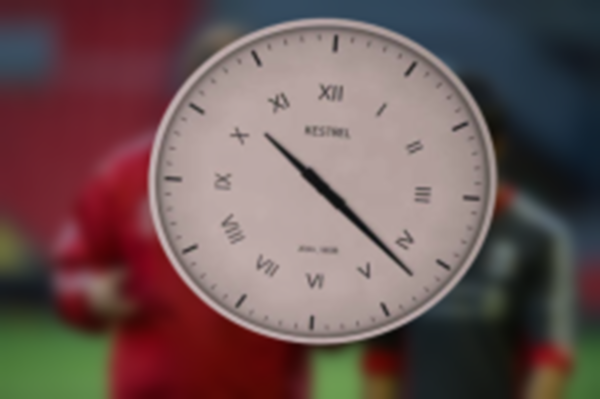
10:22
